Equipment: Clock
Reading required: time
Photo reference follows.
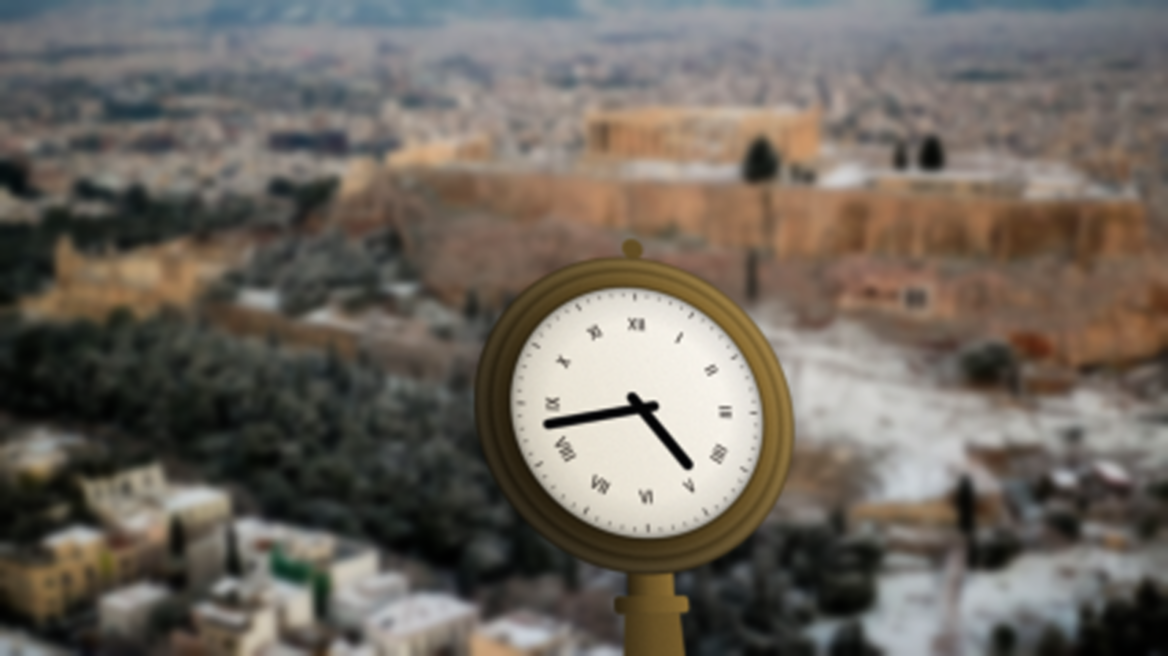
4:43
